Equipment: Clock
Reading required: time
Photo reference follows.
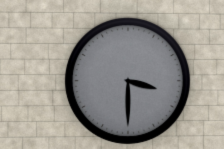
3:30
